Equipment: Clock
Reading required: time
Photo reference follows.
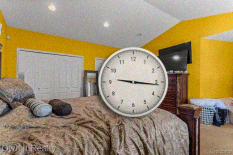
9:16
